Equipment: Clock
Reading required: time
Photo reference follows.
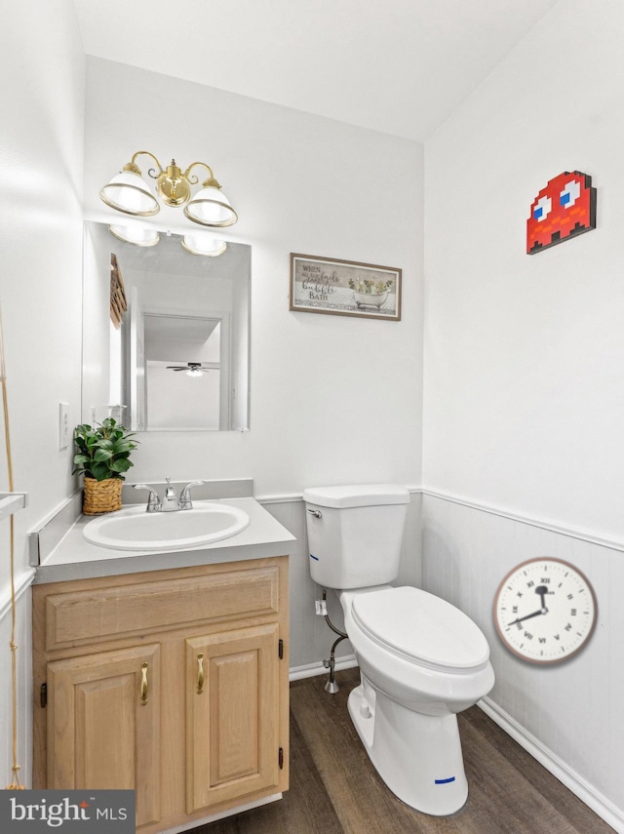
11:41
